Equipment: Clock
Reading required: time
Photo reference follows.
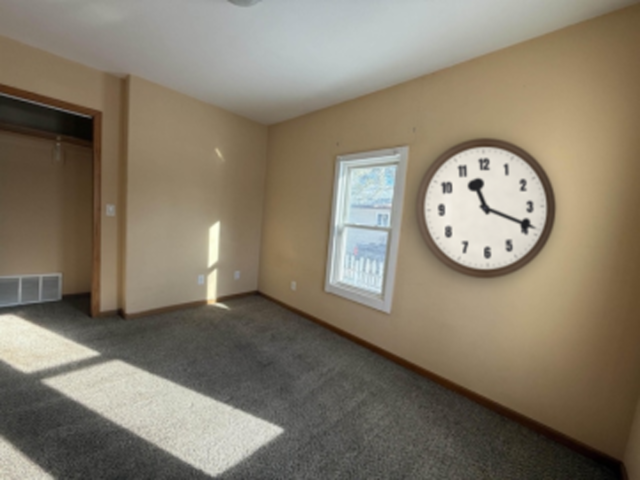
11:19
